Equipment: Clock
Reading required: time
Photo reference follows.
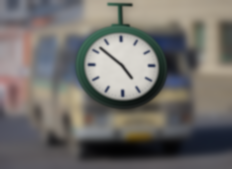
4:52
